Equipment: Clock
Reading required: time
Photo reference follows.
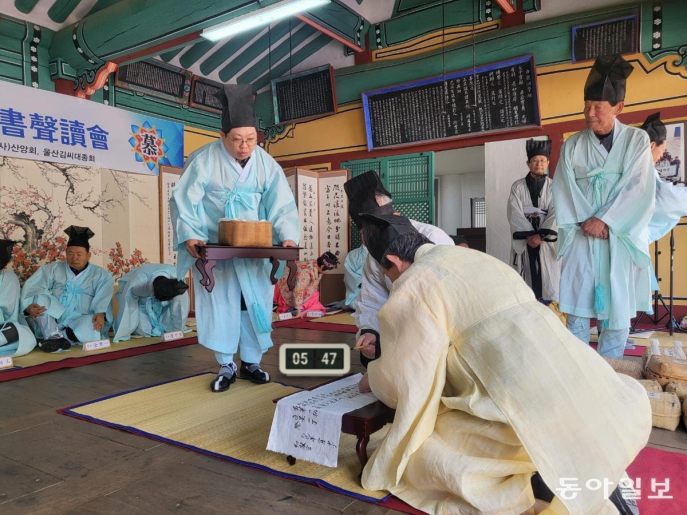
5:47
